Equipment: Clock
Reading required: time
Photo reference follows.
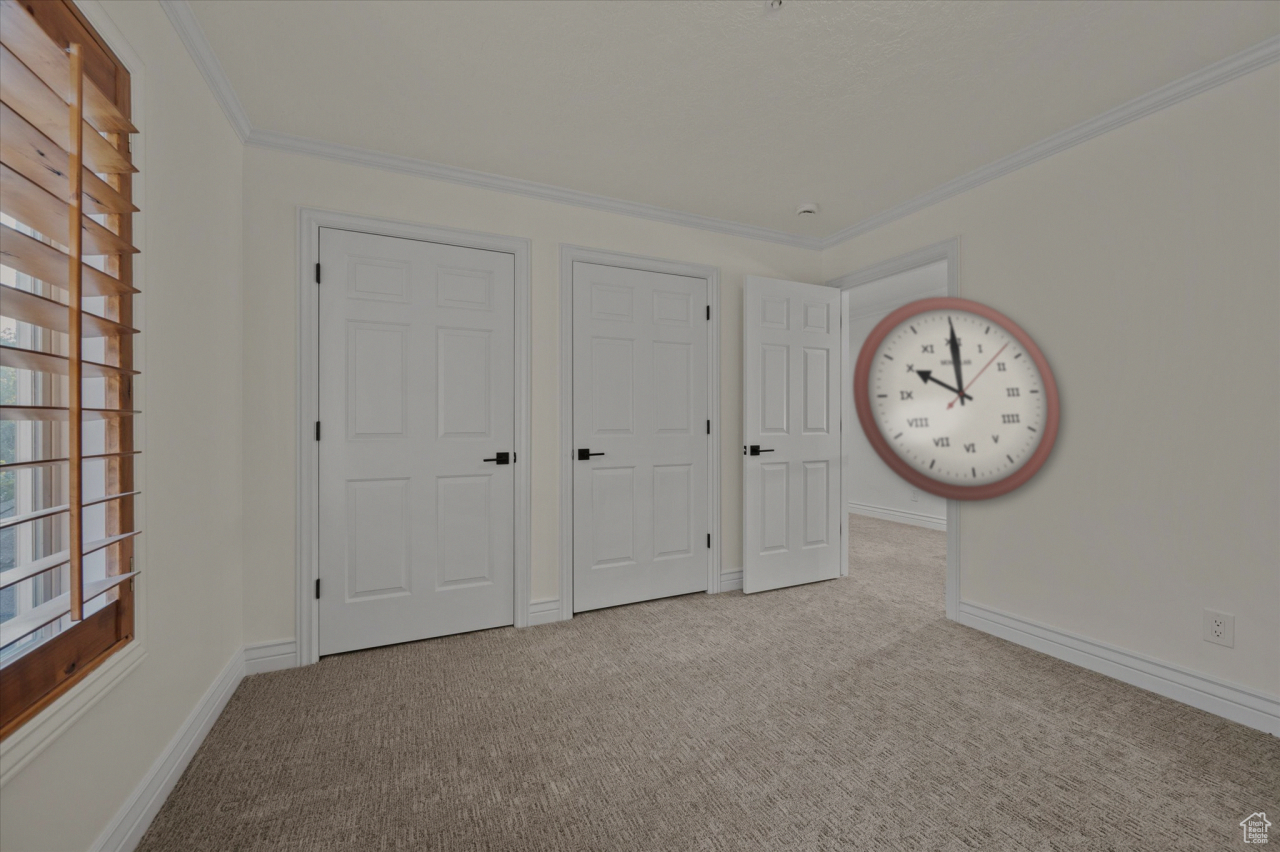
10:00:08
